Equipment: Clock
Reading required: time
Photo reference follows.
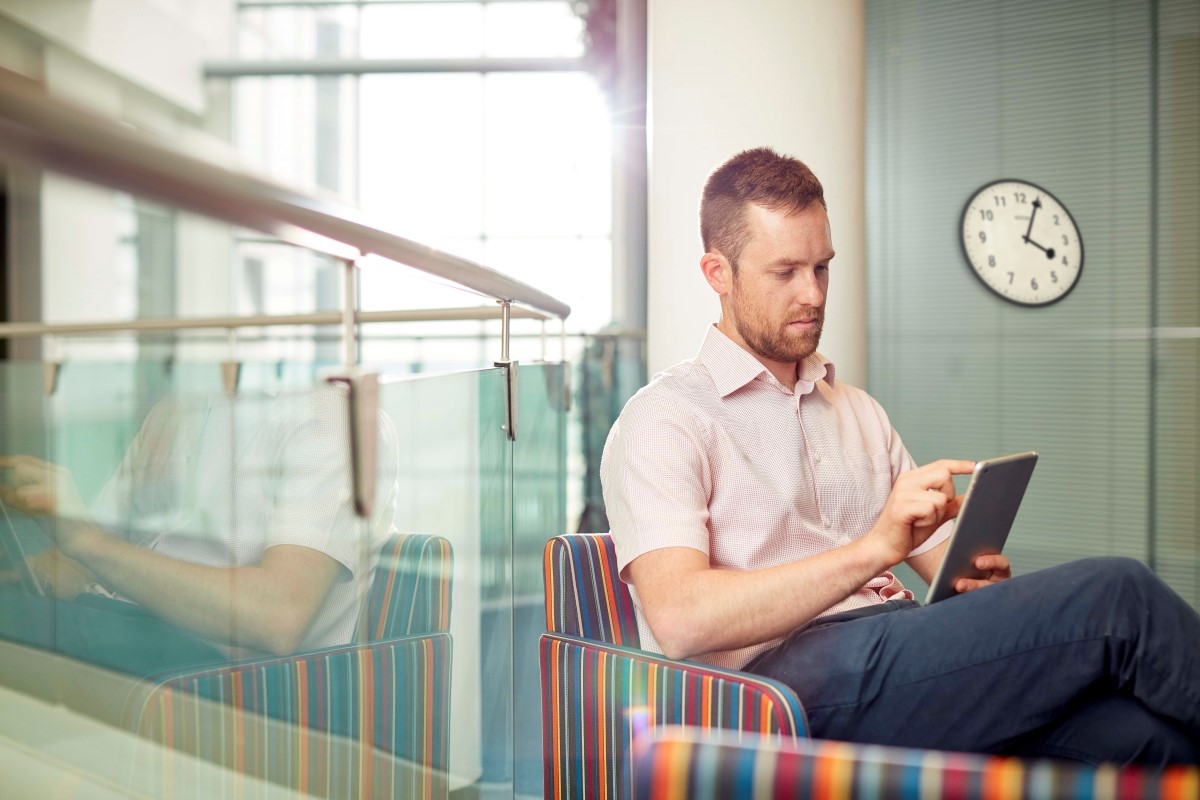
4:04
